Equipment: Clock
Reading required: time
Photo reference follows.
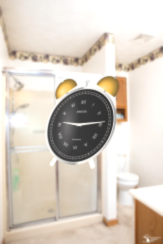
9:14
